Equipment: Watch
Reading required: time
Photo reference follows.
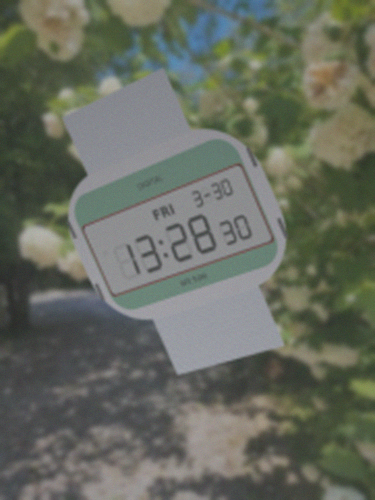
13:28:30
